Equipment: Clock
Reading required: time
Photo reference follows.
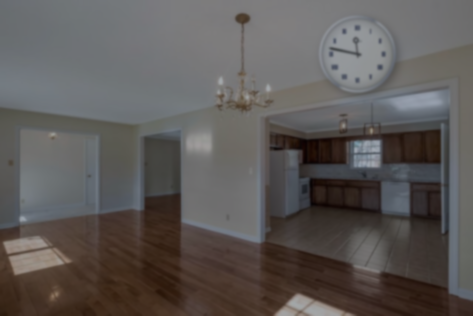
11:47
